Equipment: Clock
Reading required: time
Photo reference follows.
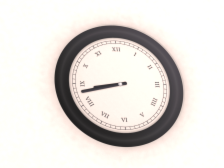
8:43
